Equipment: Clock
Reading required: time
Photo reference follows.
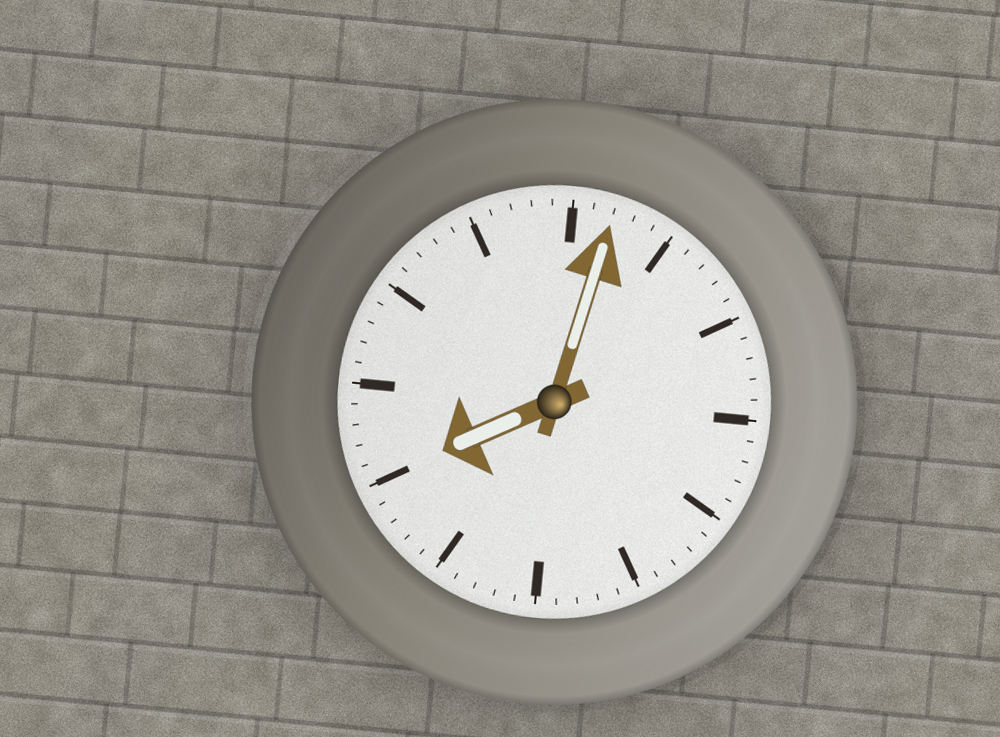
8:02
